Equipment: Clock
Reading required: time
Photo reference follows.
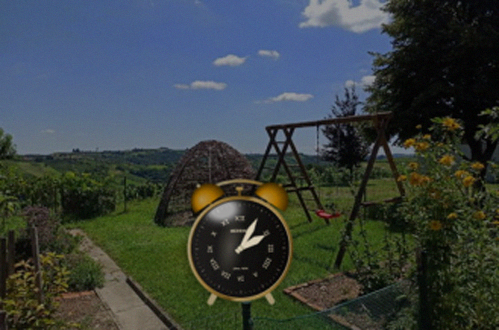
2:05
